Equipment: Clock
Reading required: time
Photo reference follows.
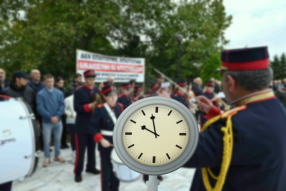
9:58
